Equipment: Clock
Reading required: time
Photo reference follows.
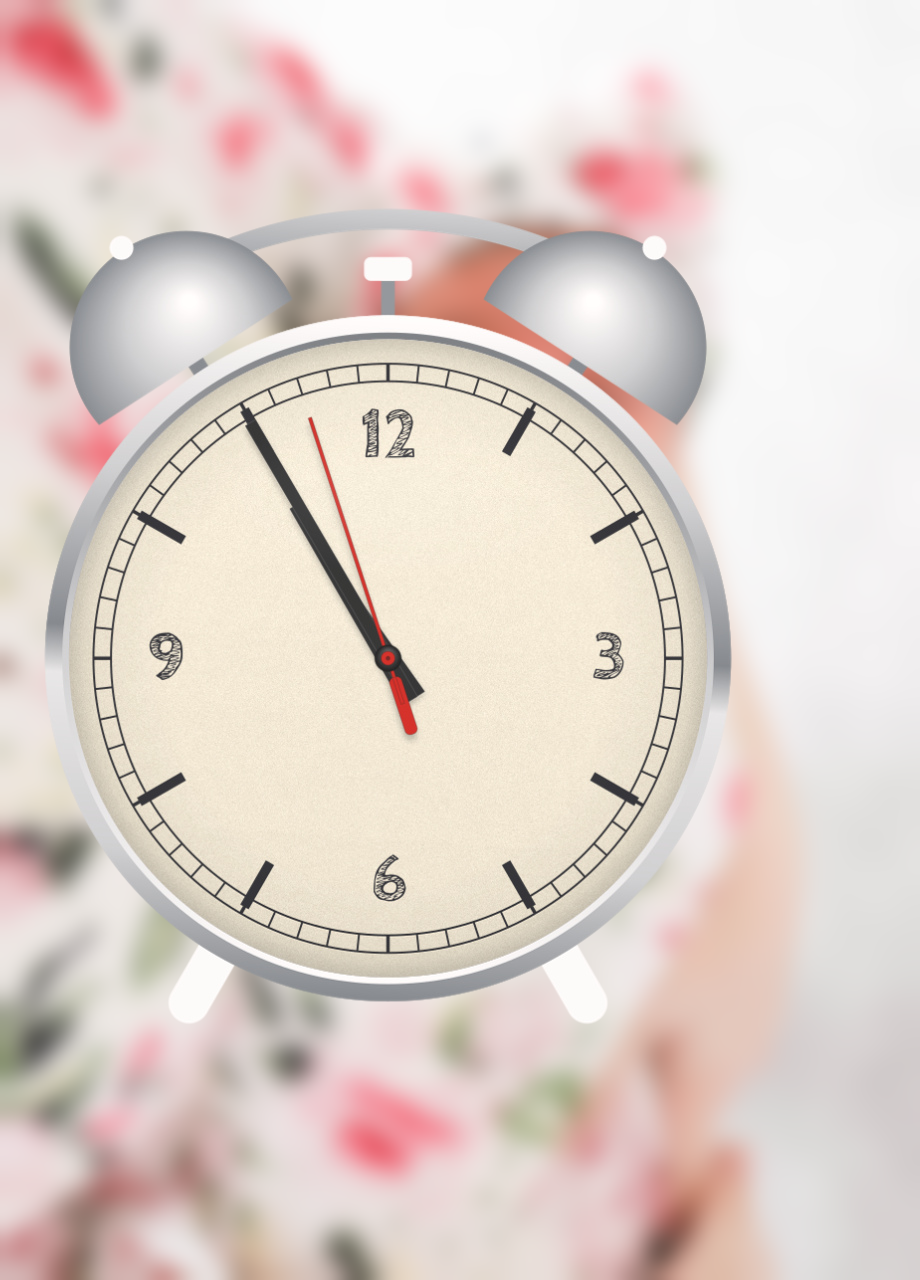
10:54:57
